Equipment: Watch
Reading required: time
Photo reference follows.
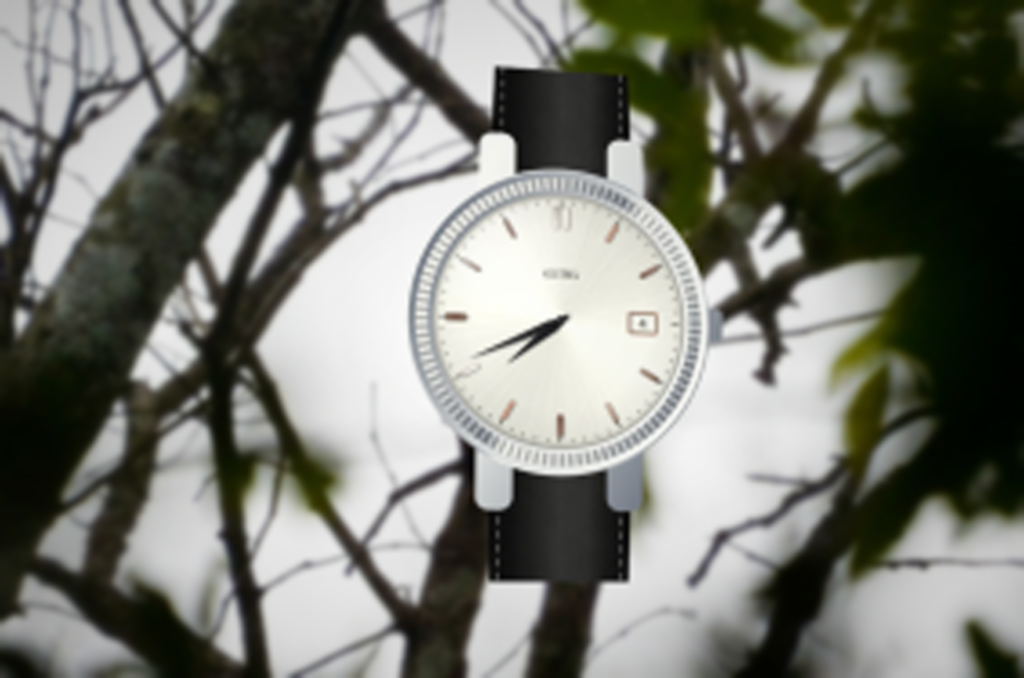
7:41
